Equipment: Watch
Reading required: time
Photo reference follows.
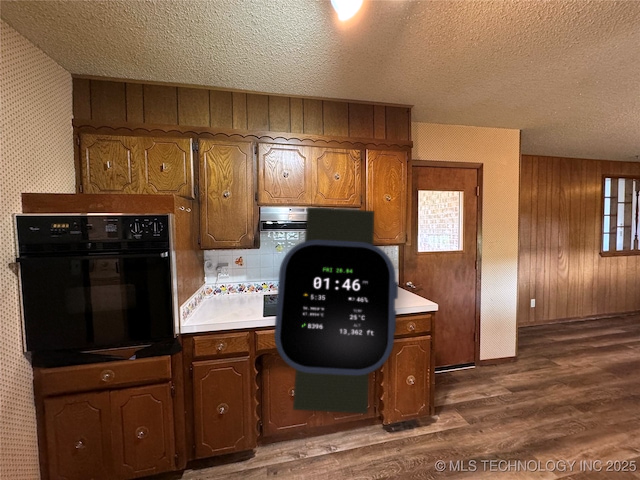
1:46
